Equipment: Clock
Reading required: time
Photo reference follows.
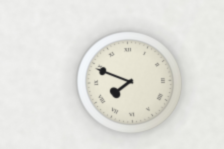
7:49
